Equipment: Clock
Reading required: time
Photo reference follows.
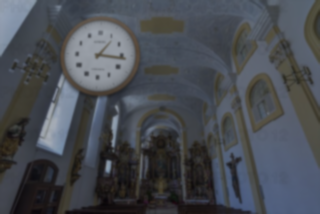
1:16
